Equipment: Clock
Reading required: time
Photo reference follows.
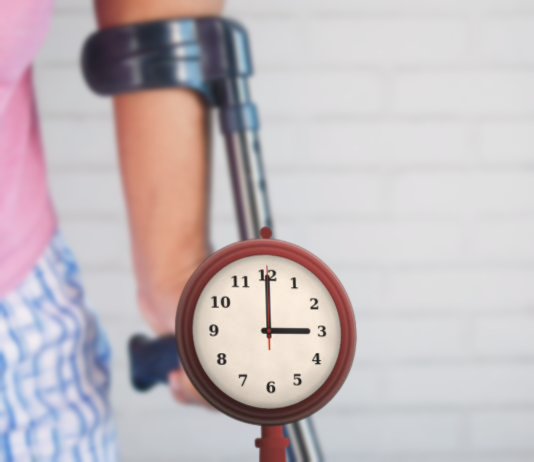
3:00:00
